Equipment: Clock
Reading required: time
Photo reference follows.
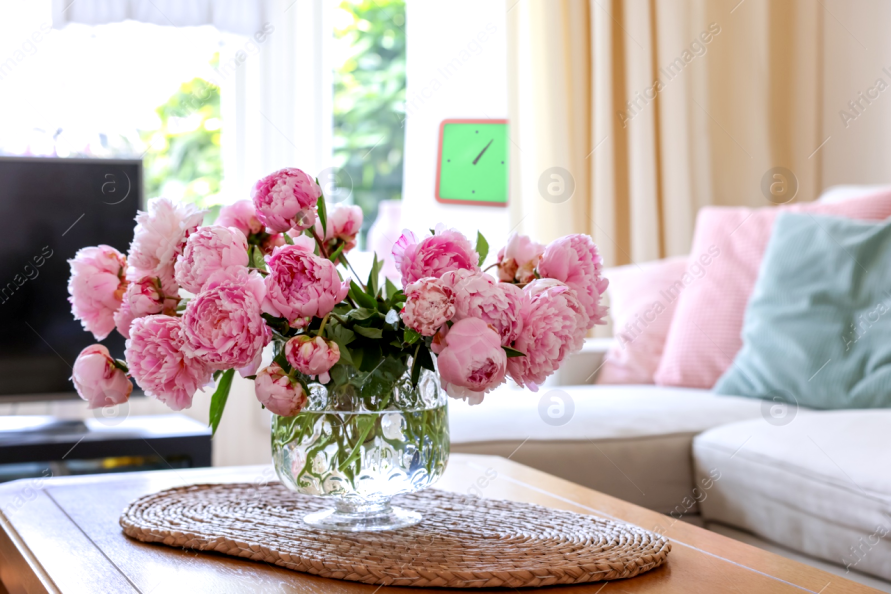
1:06
